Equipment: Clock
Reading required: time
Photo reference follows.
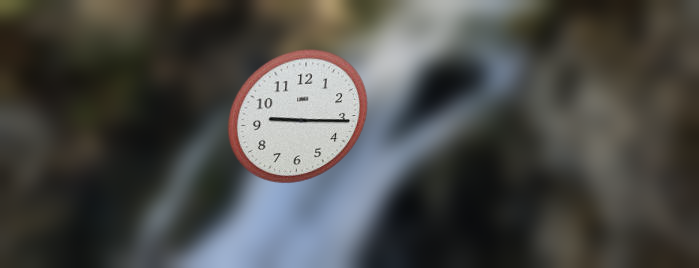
9:16
